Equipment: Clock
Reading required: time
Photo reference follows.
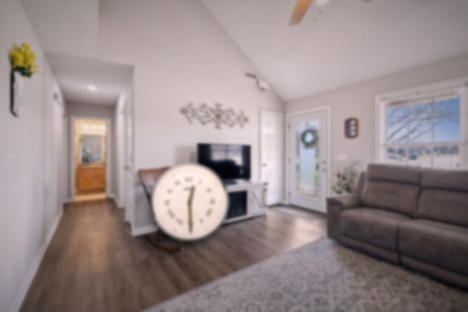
12:30
